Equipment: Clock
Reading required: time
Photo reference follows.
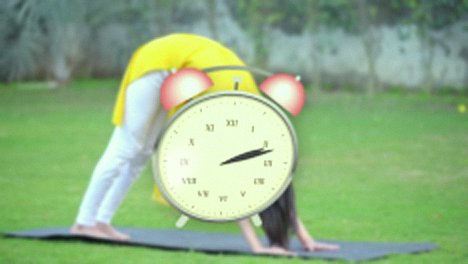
2:12
